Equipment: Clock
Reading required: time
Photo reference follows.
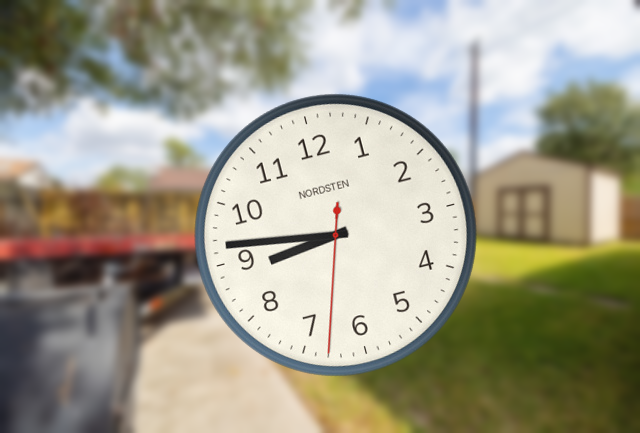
8:46:33
